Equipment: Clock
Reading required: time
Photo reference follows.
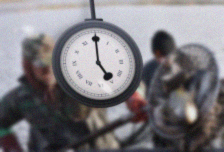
5:00
